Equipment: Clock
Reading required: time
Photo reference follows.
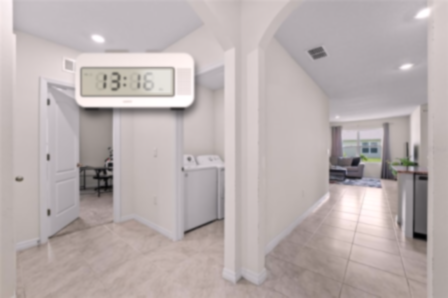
13:16
